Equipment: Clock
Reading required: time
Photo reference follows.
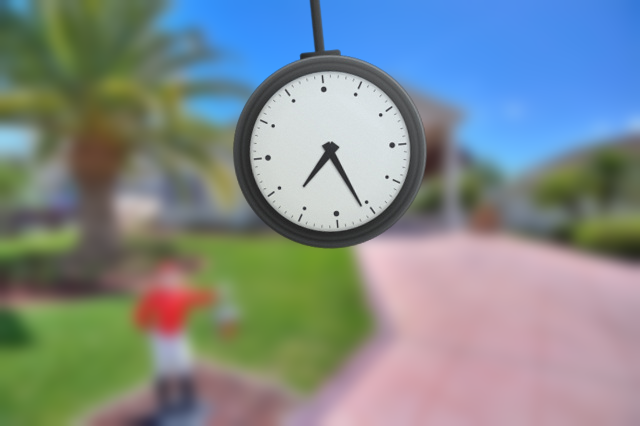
7:26
